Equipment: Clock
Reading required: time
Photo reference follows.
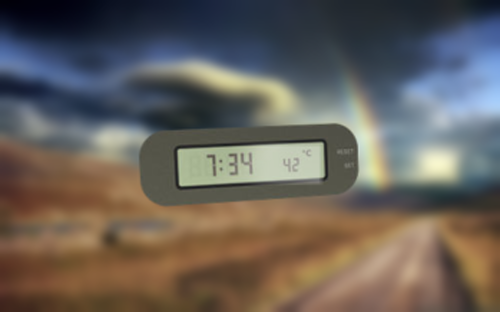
7:34
